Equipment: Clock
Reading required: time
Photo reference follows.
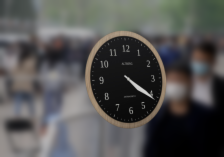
4:21
